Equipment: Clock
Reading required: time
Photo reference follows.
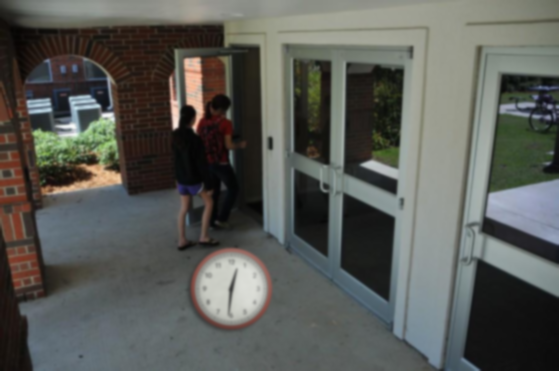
12:31
